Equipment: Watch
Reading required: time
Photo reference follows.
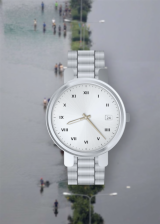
8:23
